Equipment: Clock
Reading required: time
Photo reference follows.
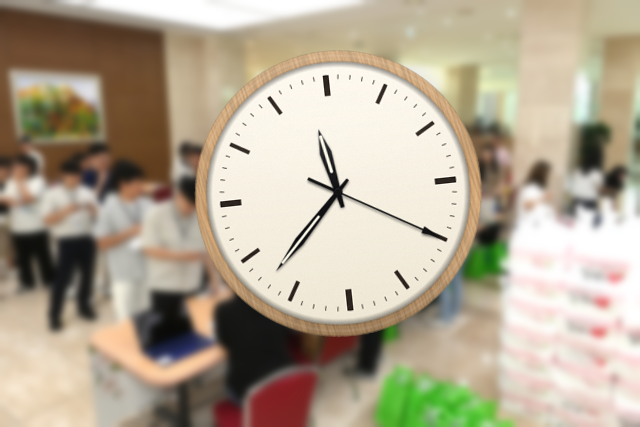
11:37:20
